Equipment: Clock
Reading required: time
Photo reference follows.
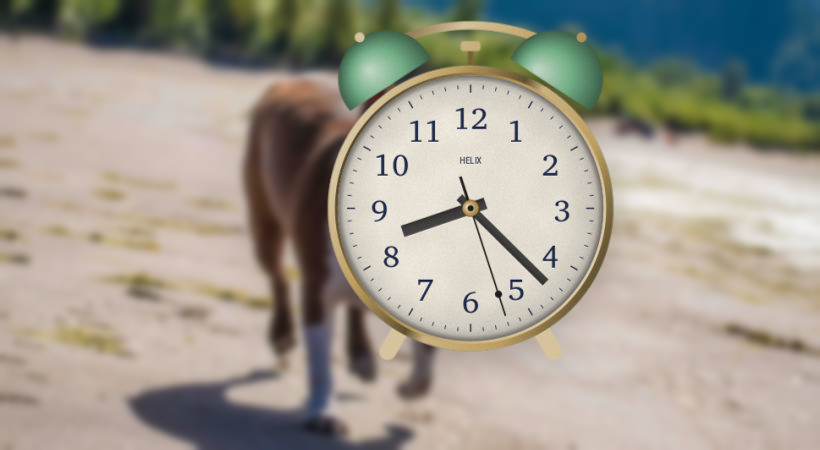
8:22:27
